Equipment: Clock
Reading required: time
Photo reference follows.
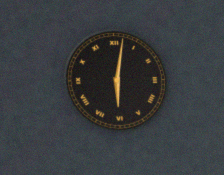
6:02
